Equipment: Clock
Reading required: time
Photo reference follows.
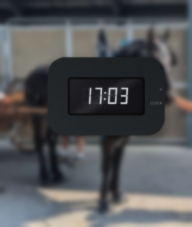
17:03
